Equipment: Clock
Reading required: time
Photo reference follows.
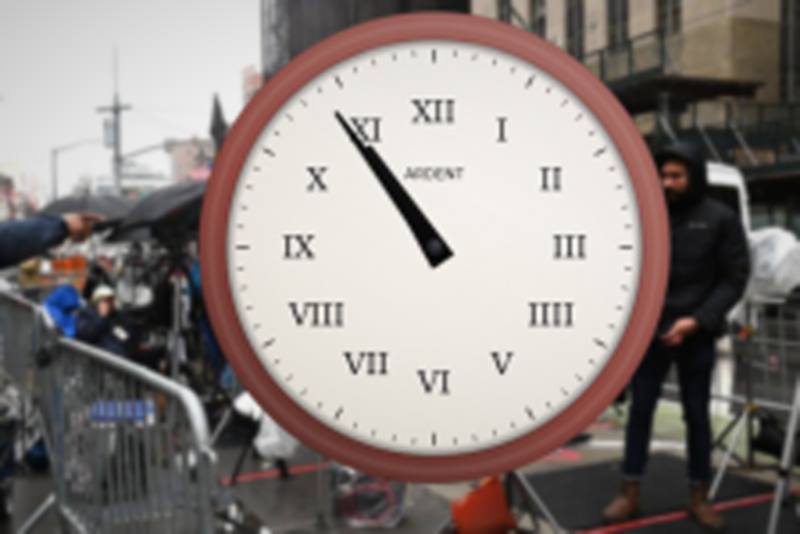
10:54
